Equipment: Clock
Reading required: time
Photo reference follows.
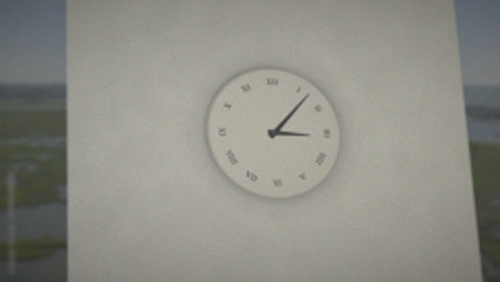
3:07
